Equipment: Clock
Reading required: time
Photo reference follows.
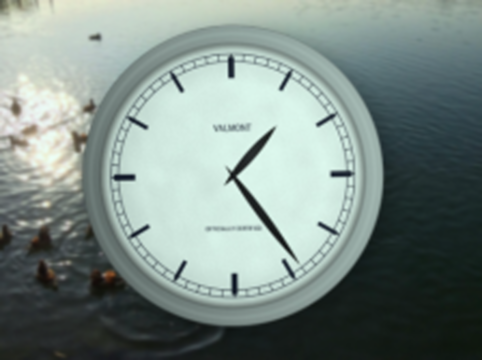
1:24
